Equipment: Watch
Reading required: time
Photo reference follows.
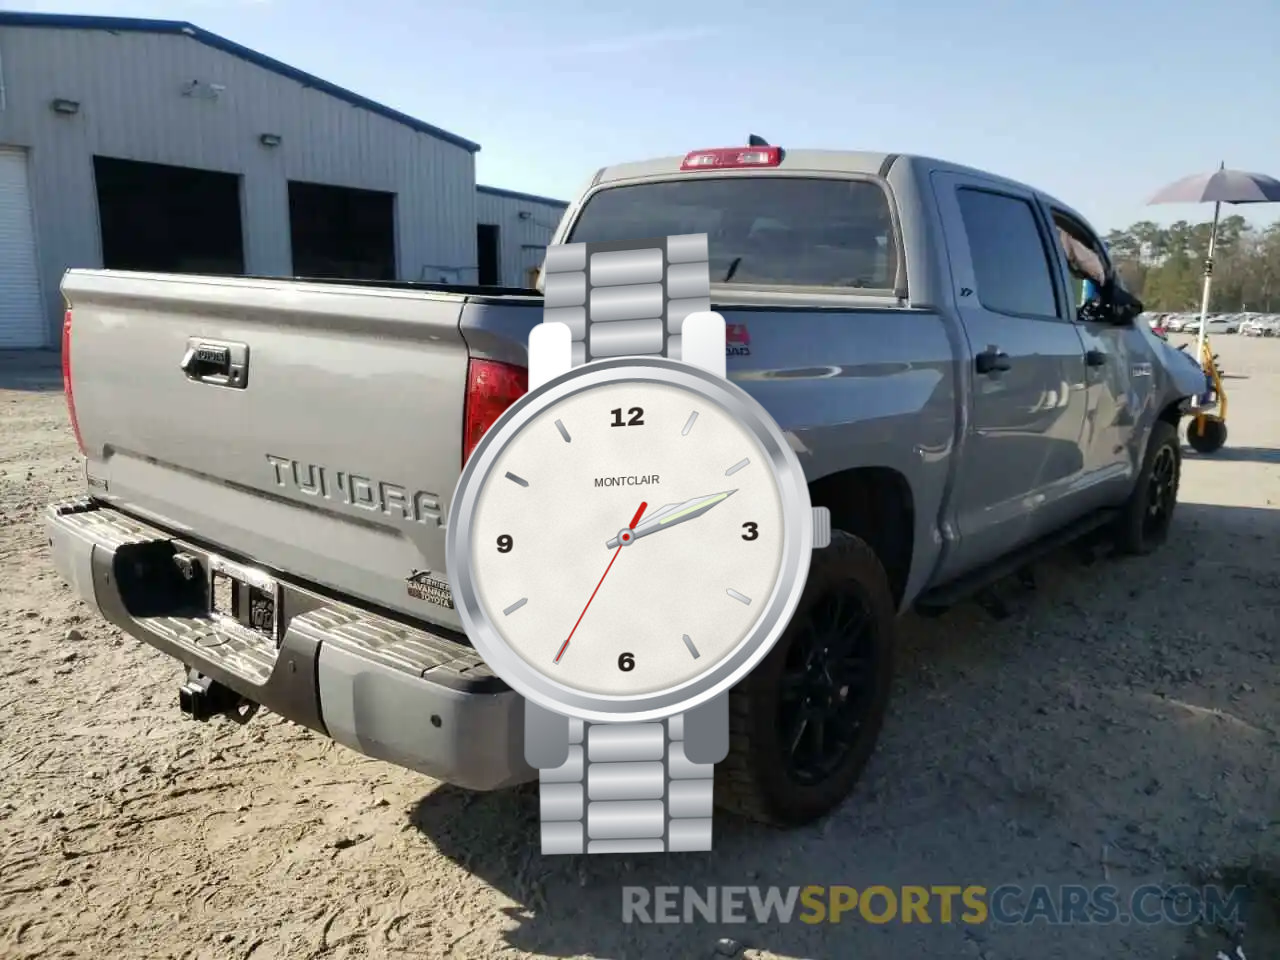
2:11:35
